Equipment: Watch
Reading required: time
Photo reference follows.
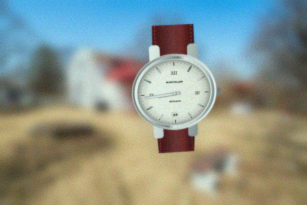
8:44
